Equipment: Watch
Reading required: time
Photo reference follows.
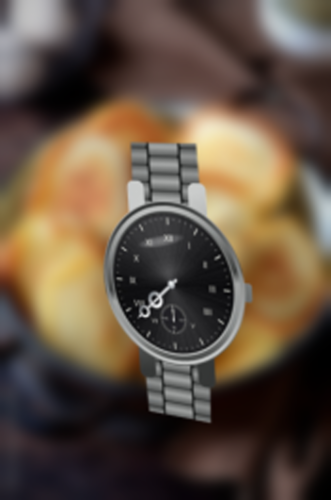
7:38
